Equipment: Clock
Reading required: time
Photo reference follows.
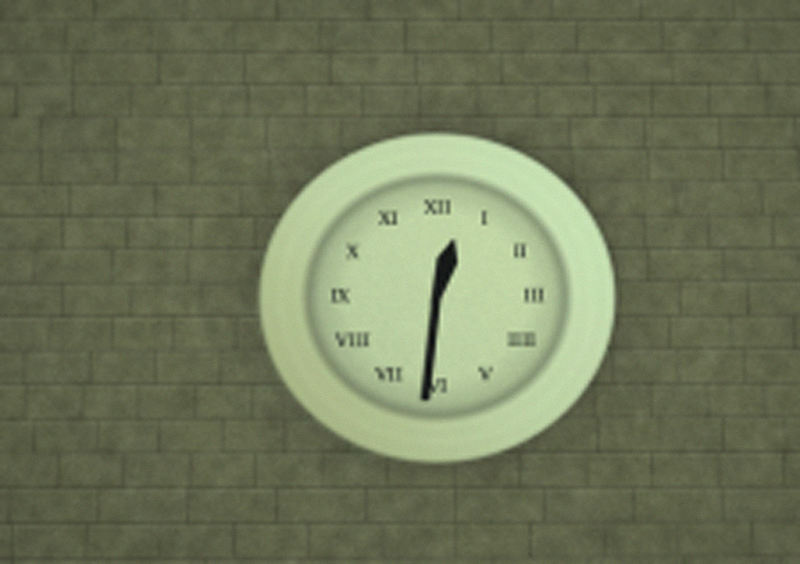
12:31
